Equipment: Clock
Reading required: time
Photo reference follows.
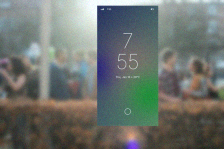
7:55
